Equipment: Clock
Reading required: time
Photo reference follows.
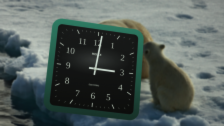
3:01
